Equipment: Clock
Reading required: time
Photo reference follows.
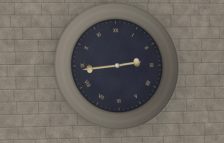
2:44
